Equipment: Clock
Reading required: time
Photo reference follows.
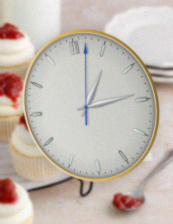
1:14:02
